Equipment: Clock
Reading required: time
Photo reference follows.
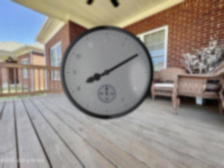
8:10
